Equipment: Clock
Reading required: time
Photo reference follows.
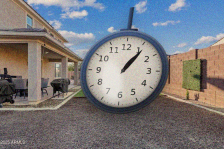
1:06
